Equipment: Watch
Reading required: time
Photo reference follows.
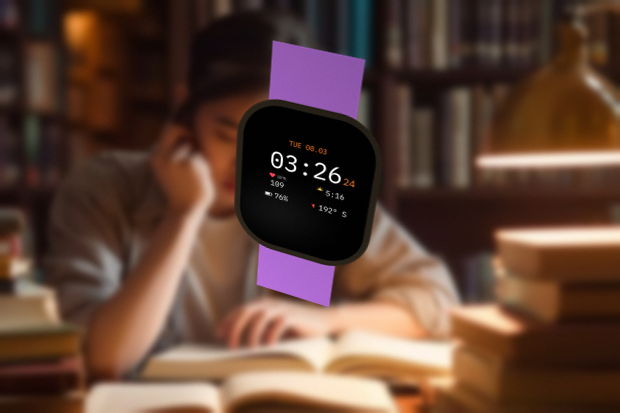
3:26:24
